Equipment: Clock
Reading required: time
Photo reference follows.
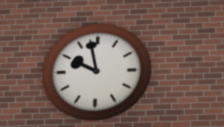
9:58
